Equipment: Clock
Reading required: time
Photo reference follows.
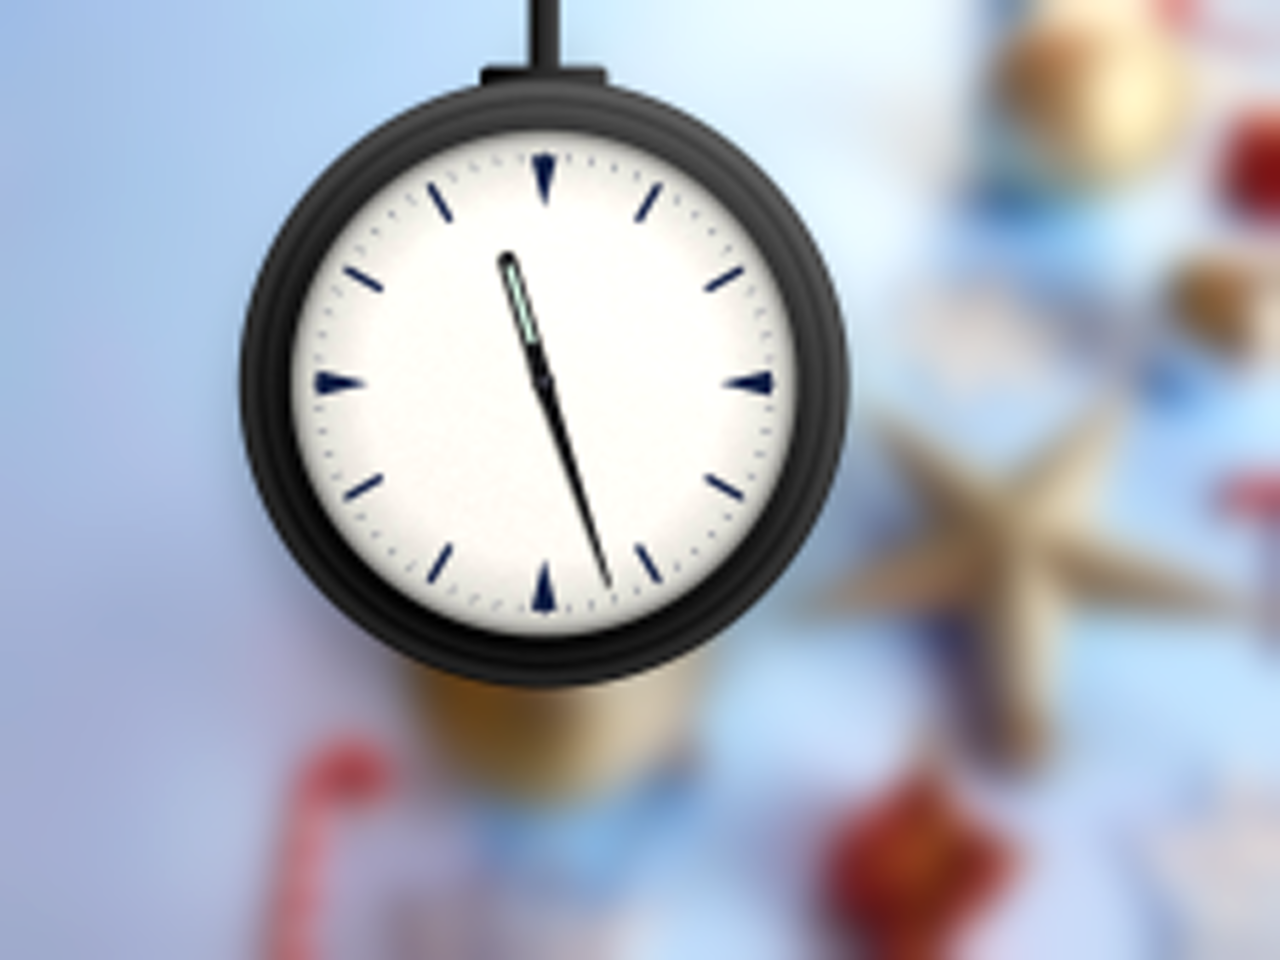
11:27
